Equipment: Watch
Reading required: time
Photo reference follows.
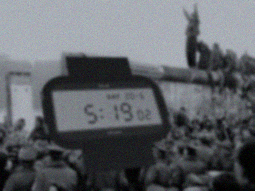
5:19
